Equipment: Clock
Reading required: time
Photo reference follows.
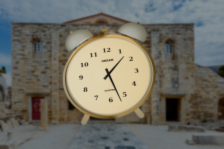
1:27
